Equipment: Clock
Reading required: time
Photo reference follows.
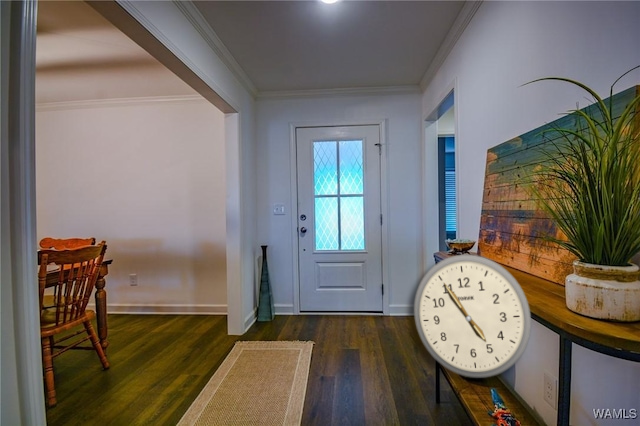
4:55
